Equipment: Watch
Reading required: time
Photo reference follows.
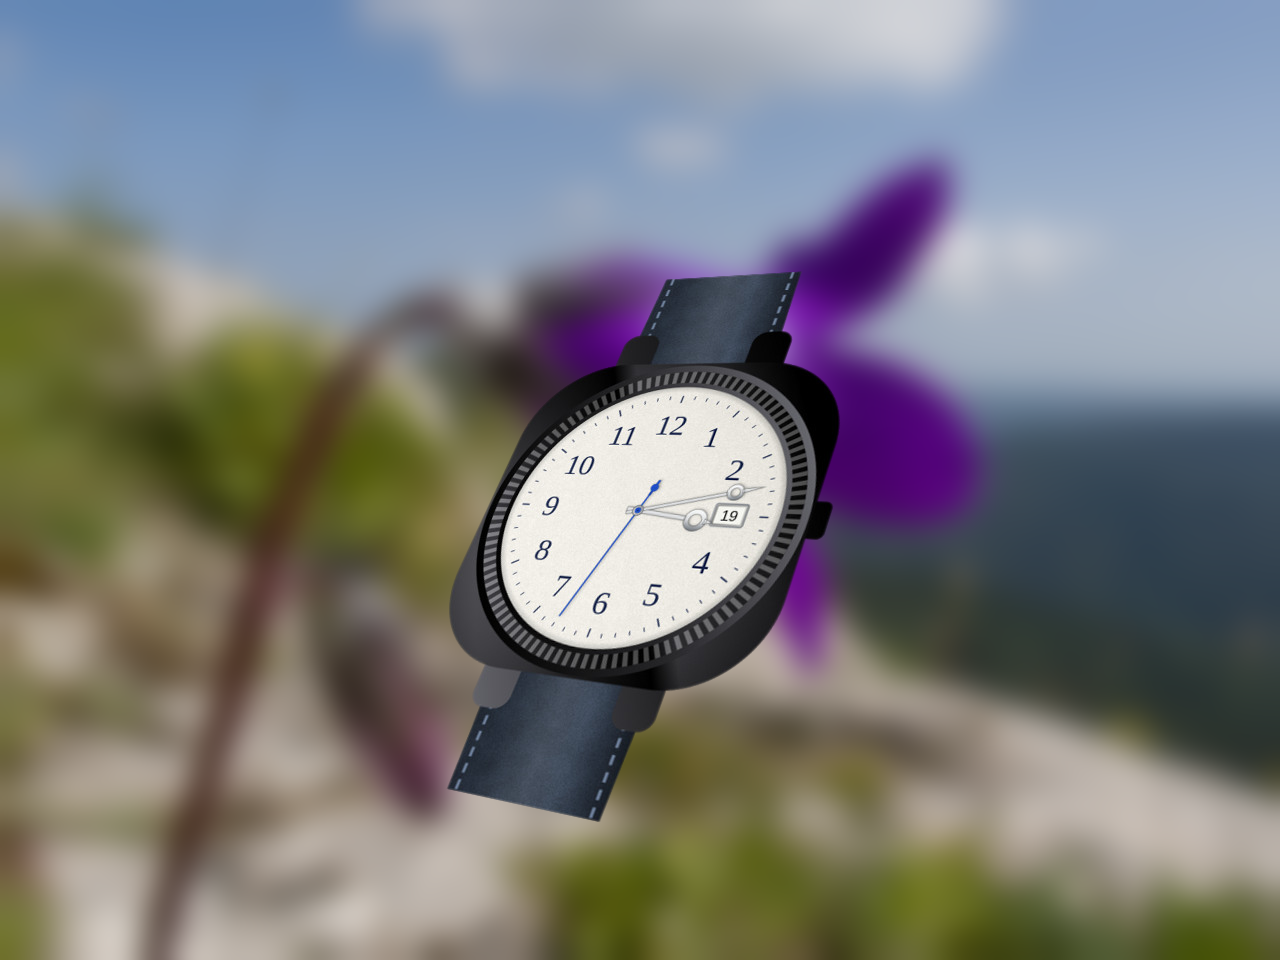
3:12:33
